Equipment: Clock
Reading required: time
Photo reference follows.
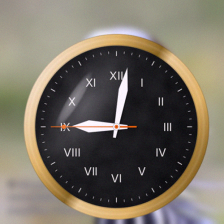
9:01:45
